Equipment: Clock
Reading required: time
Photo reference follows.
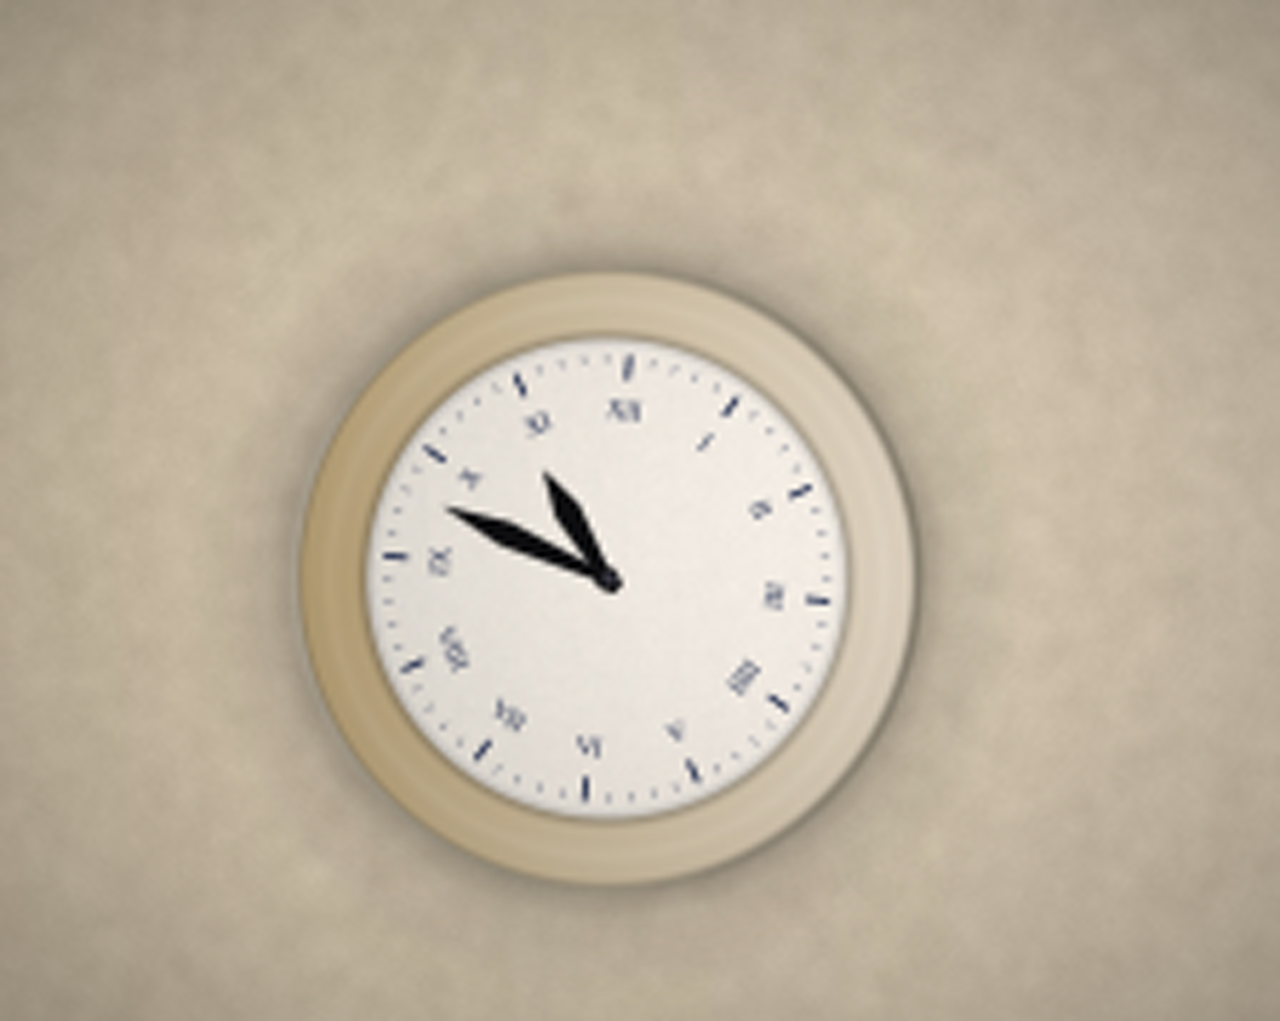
10:48
